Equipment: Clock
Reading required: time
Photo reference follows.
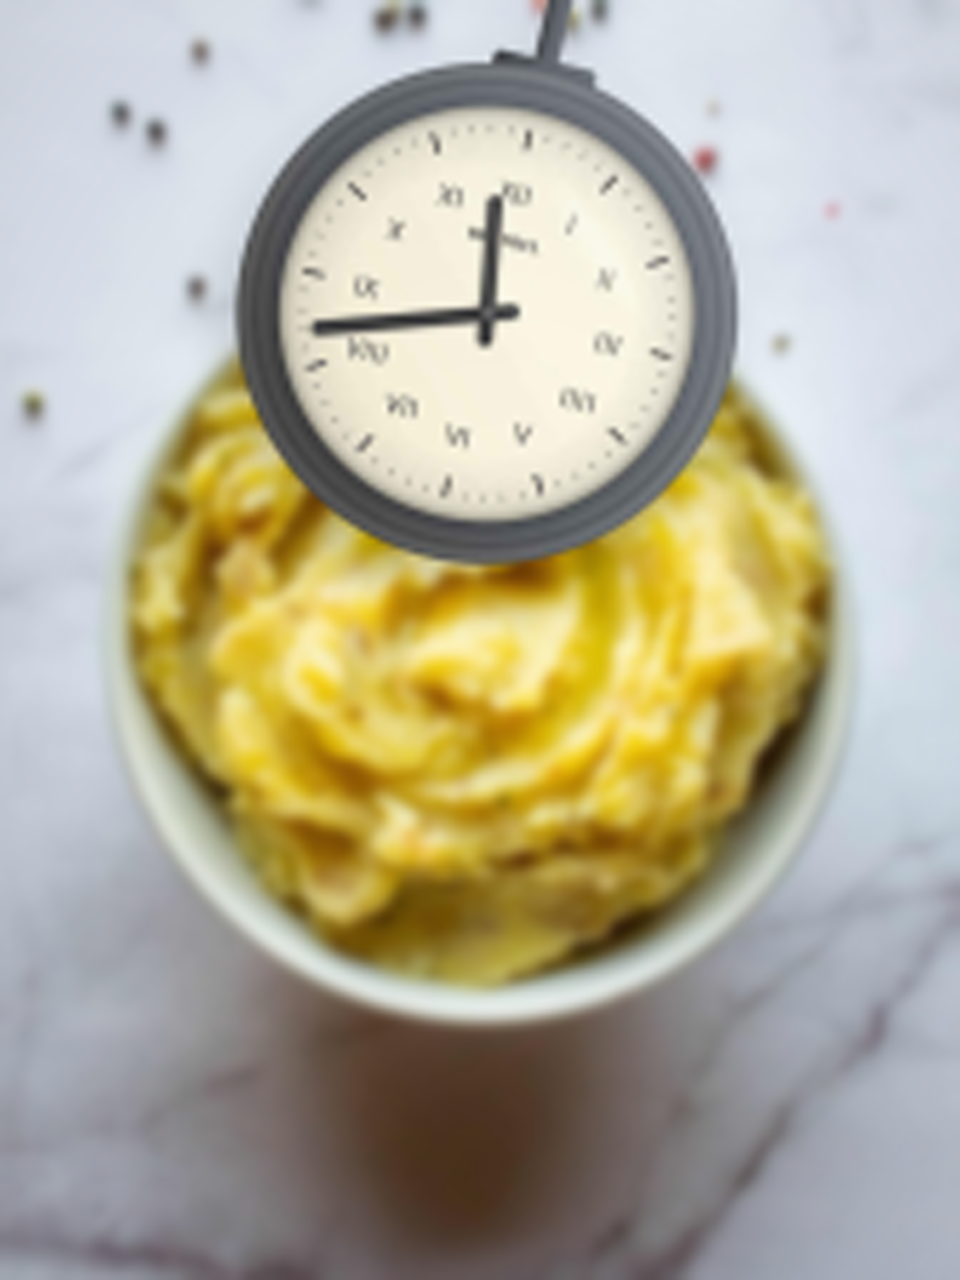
11:42
